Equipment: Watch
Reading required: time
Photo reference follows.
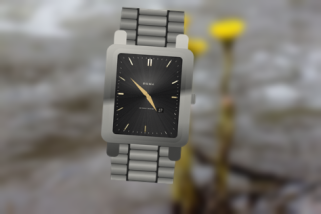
4:52
